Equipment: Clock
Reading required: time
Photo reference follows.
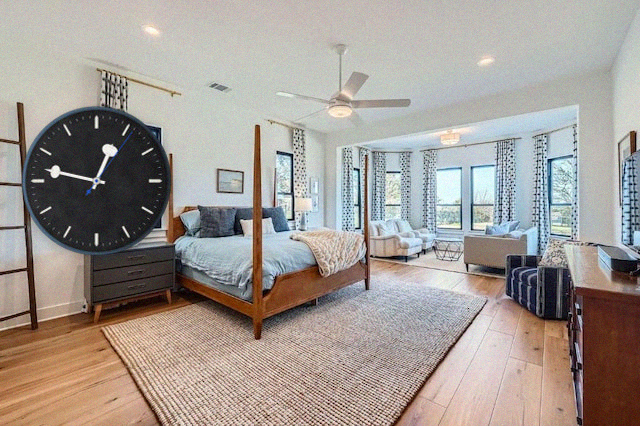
12:47:06
